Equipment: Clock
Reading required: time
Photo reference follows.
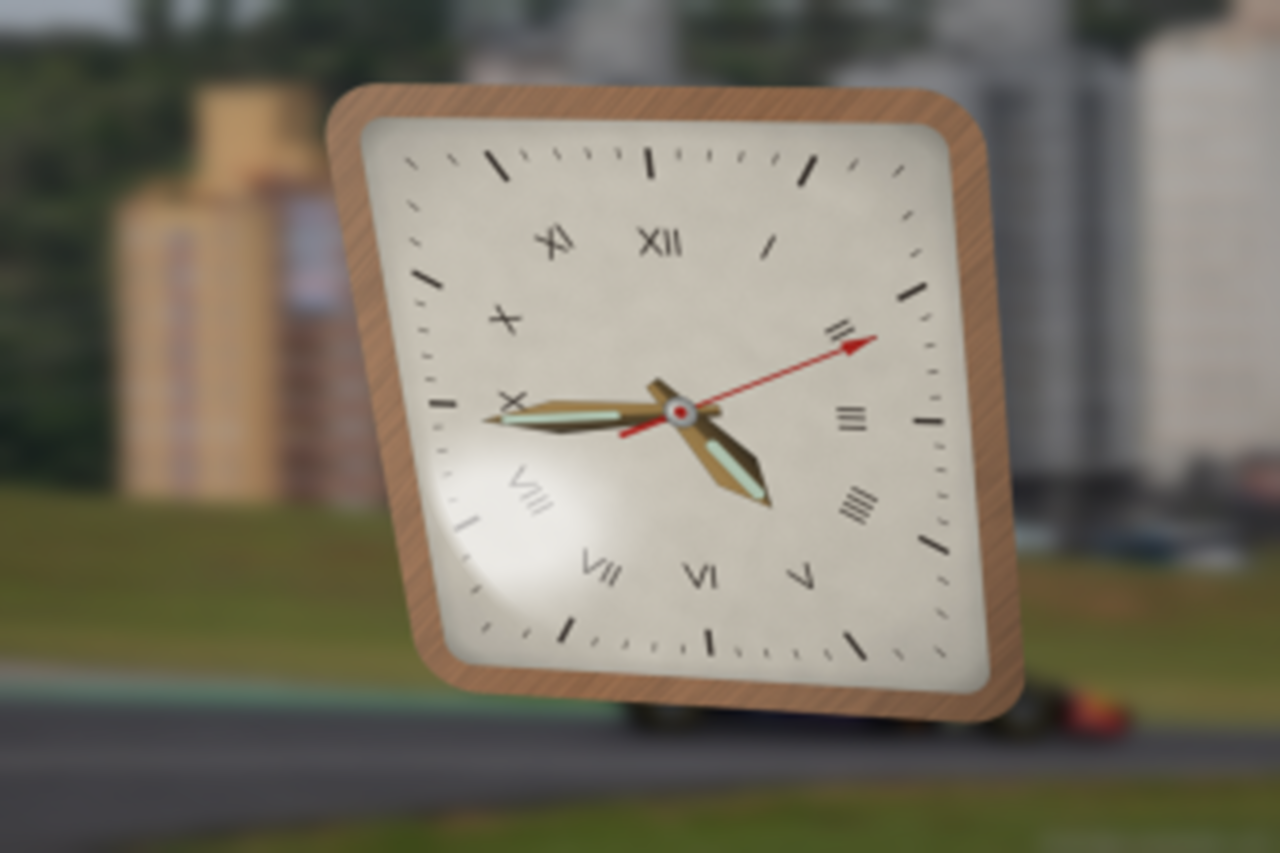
4:44:11
